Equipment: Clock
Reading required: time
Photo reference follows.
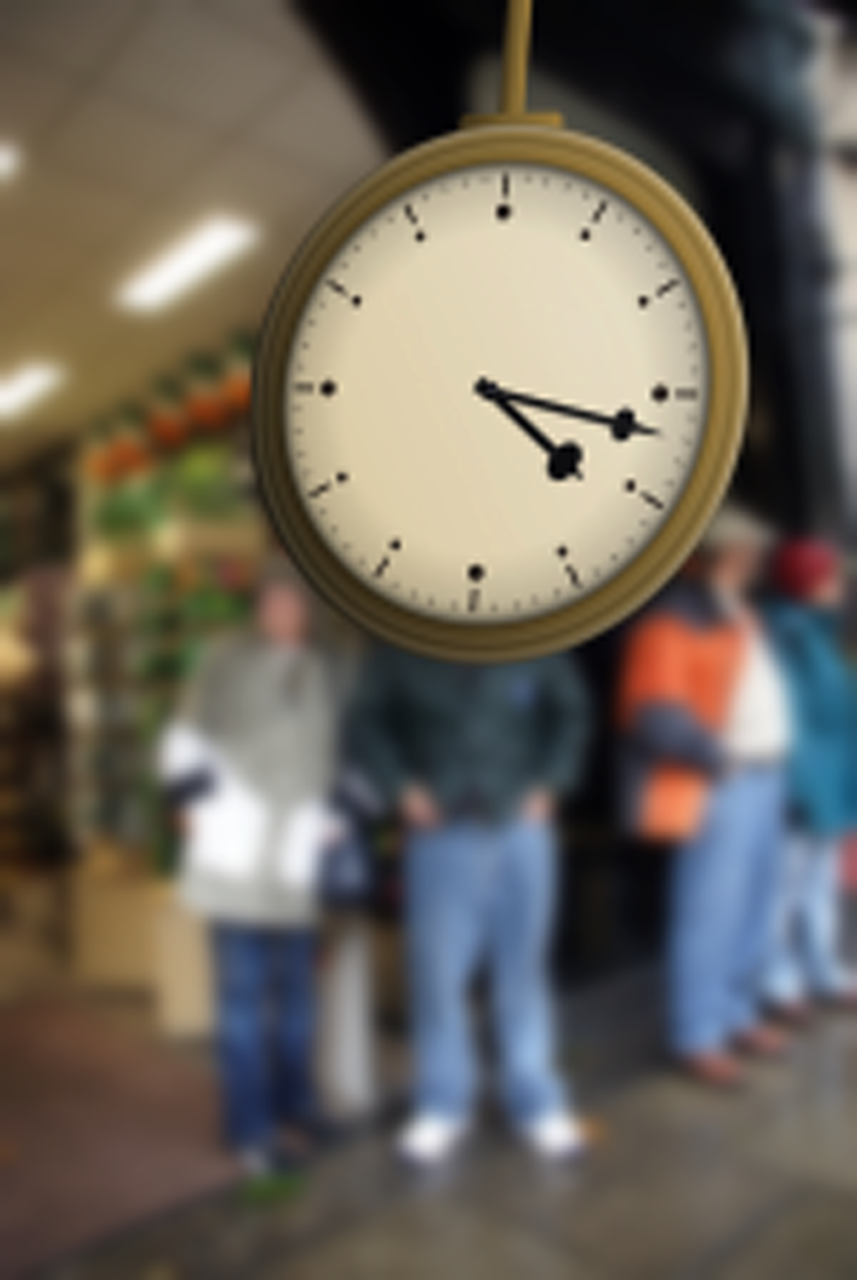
4:17
